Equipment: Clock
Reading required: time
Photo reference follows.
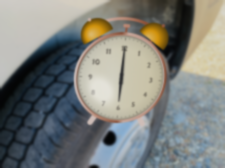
6:00
